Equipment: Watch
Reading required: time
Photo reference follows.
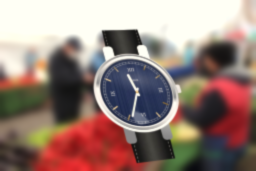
11:34
